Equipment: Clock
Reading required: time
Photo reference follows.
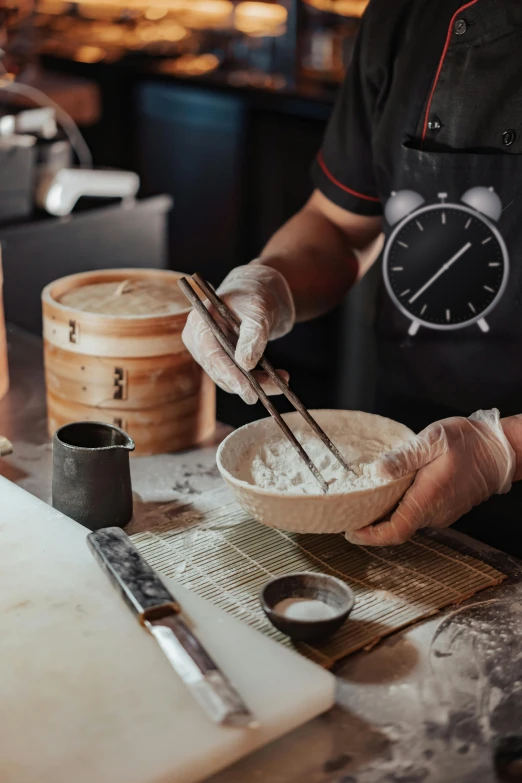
1:38
